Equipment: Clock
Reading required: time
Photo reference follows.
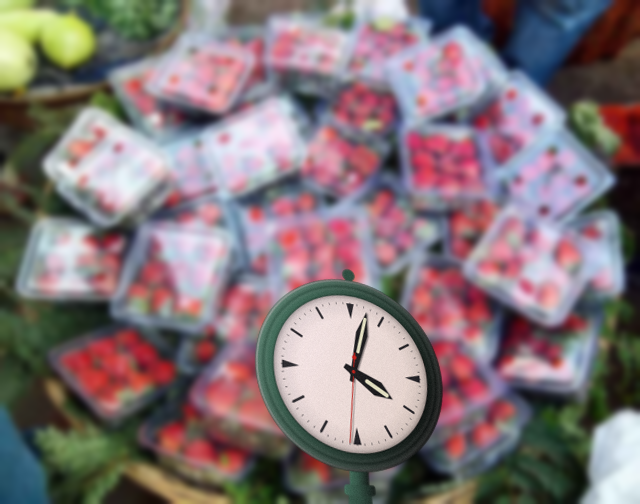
4:02:31
